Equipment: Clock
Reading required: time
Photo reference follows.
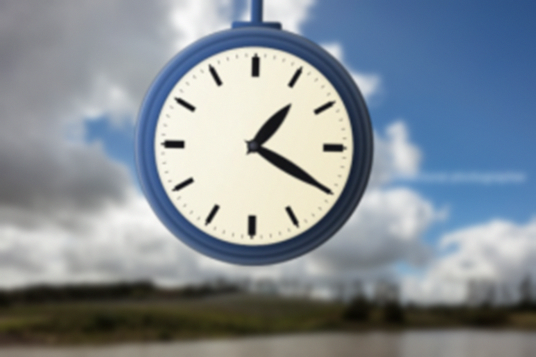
1:20
